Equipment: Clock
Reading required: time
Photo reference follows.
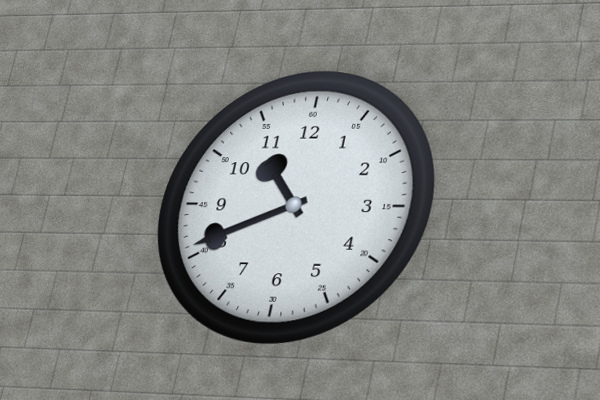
10:41
